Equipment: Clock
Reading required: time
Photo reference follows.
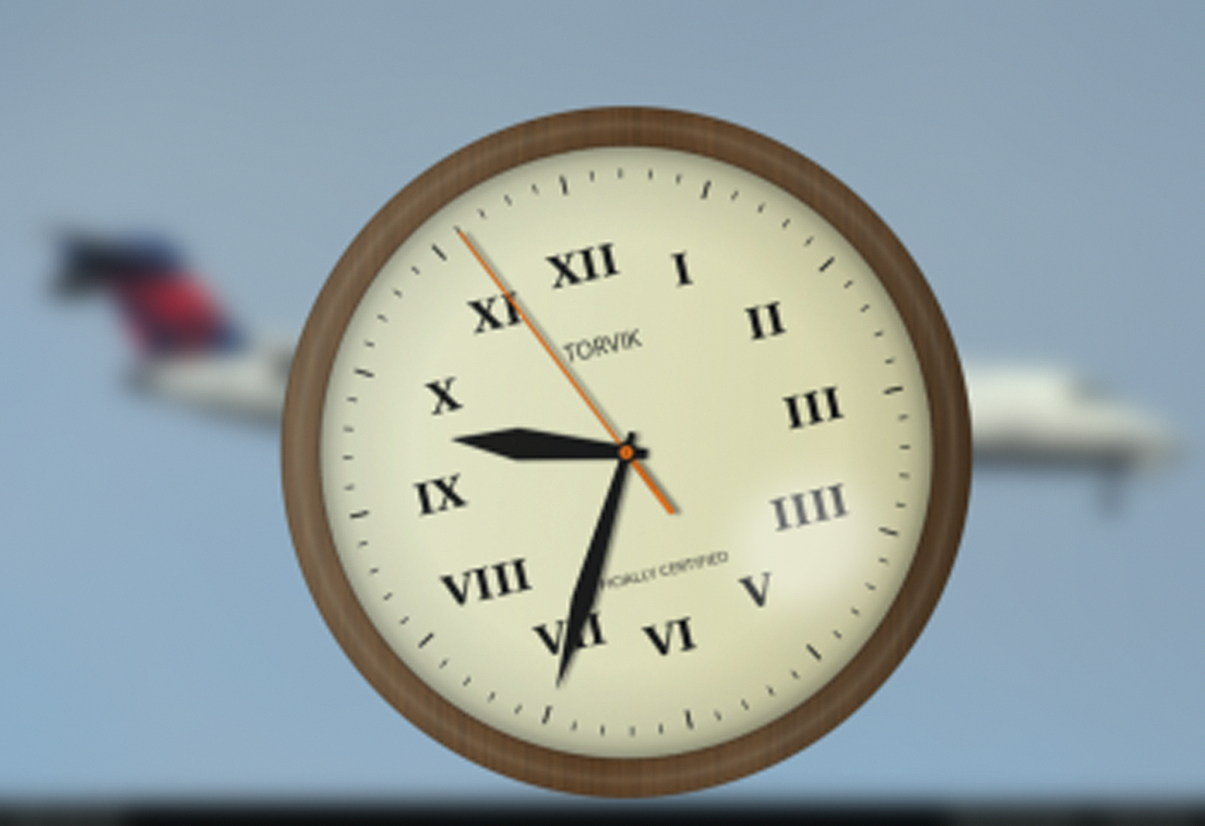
9:34:56
